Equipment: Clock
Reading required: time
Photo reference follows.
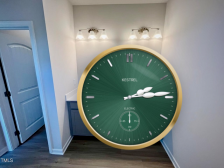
2:14
